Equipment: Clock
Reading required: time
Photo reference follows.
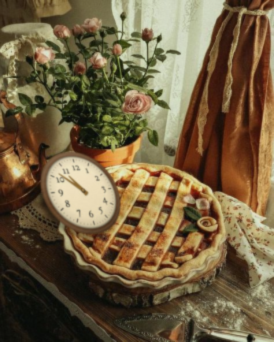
10:52
